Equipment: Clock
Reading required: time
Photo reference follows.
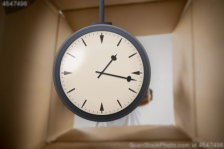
1:17
